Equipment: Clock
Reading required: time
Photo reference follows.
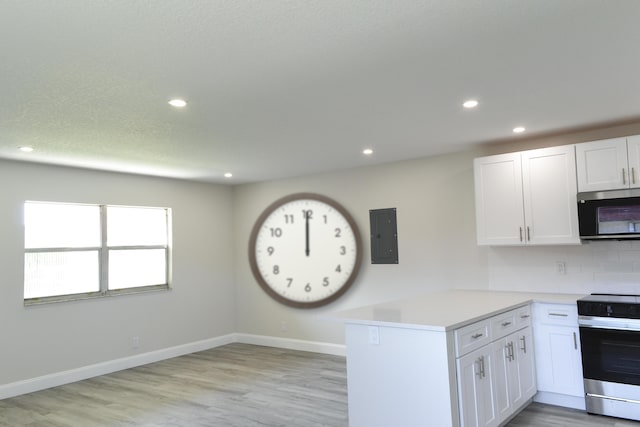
12:00
